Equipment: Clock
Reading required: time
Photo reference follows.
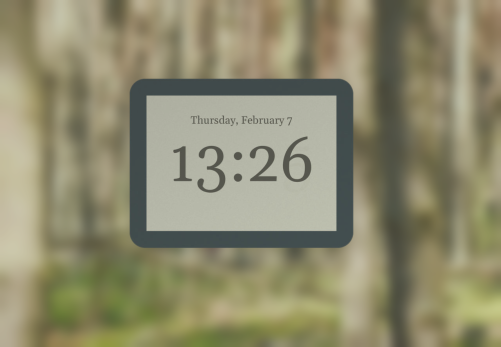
13:26
